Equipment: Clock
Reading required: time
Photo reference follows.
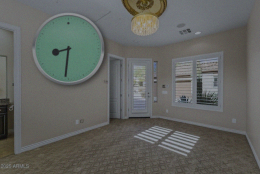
8:31
